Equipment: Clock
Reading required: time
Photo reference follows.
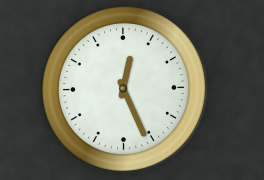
12:26
